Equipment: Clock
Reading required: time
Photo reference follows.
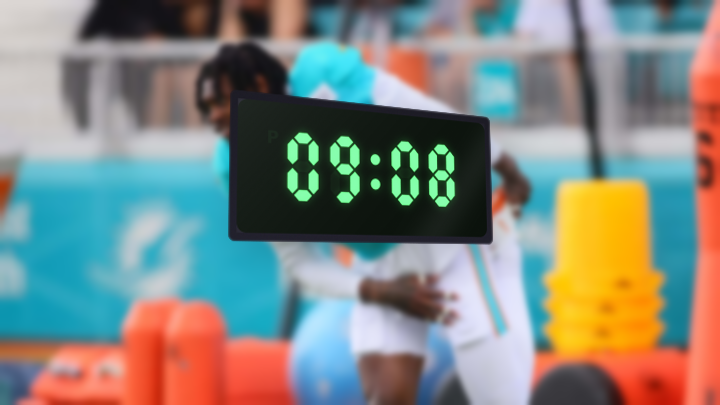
9:08
